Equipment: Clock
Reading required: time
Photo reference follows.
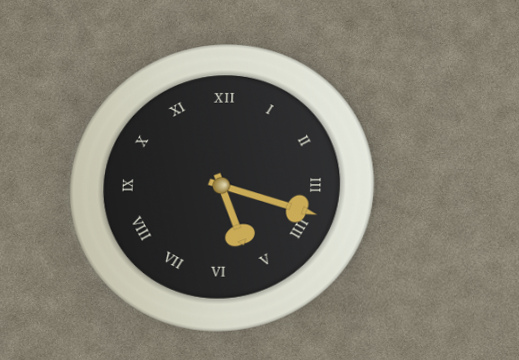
5:18
